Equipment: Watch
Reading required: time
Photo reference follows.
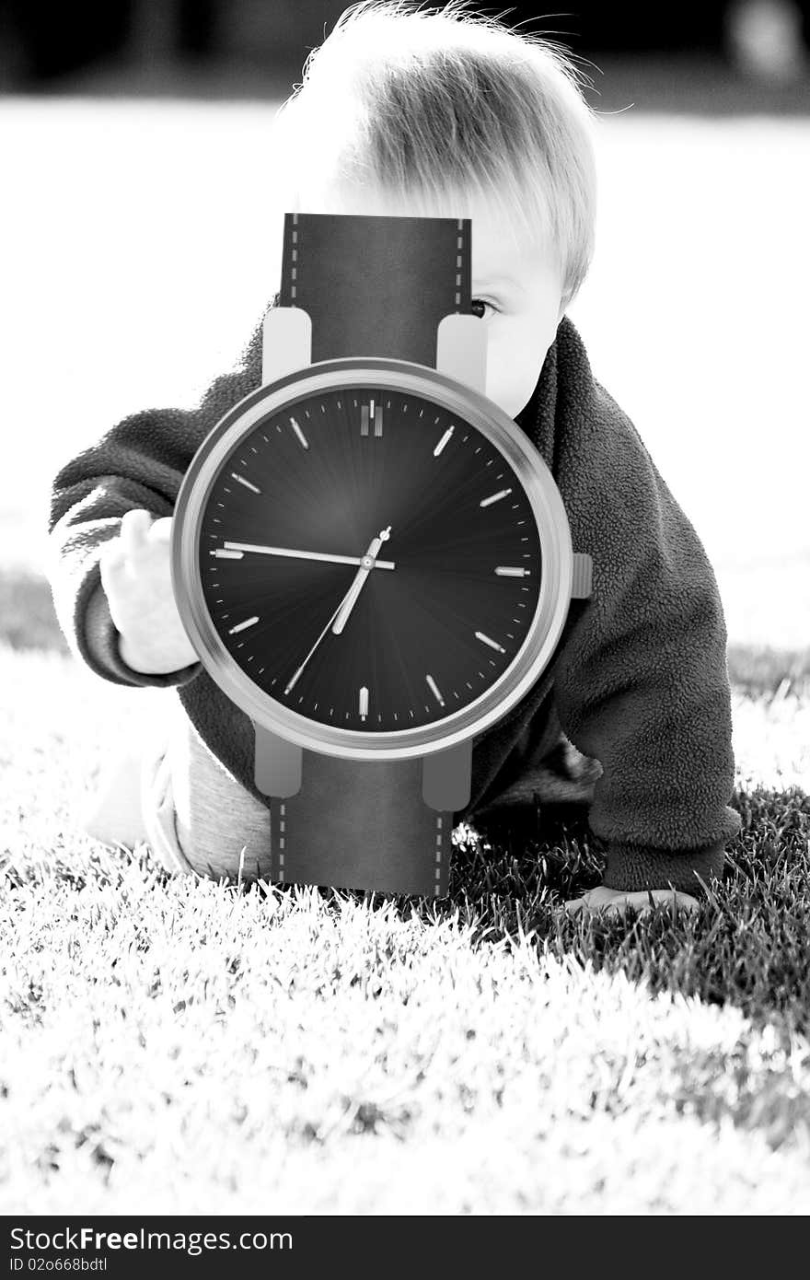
6:45:35
